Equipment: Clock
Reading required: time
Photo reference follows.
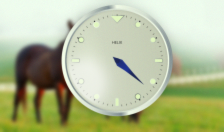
4:22
